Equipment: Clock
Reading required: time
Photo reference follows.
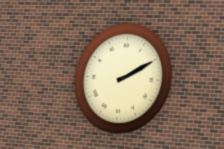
2:10
